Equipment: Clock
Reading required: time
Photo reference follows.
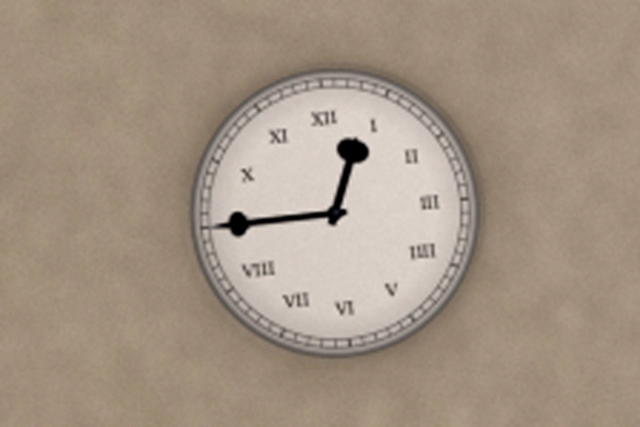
12:45
